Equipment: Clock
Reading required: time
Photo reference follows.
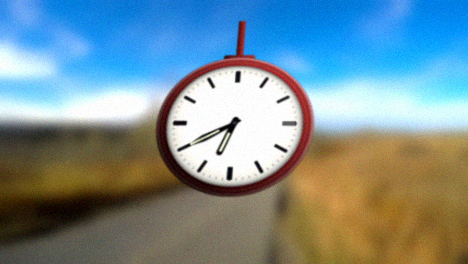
6:40
